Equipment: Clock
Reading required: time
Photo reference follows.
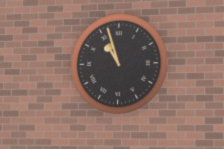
10:57
